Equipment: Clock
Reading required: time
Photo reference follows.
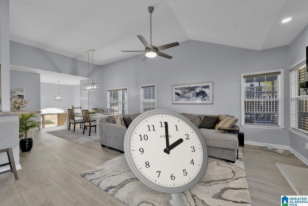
2:01
